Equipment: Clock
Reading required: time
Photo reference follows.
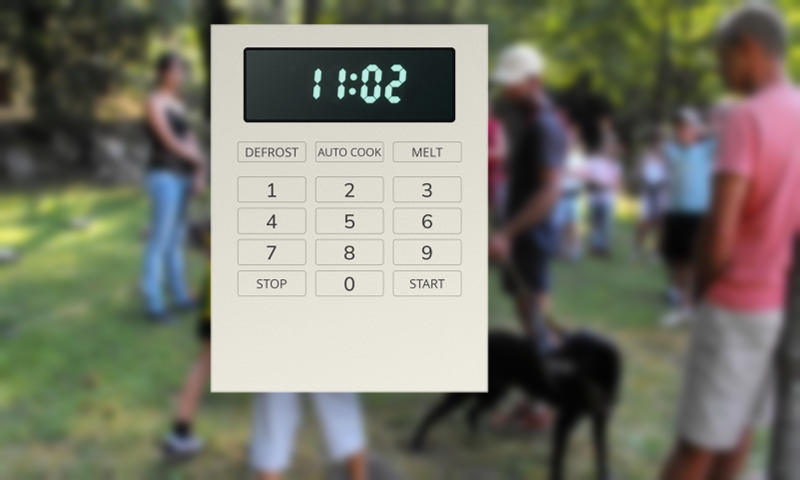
11:02
